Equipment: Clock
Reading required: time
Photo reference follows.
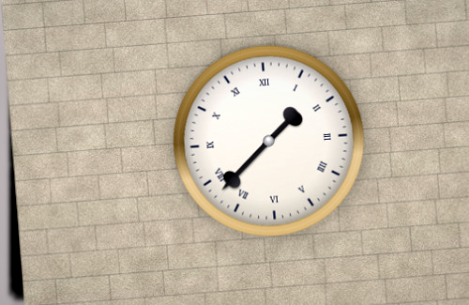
1:38
